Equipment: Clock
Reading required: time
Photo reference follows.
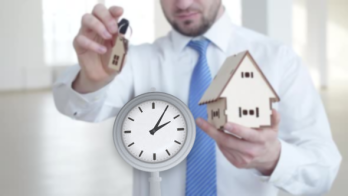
2:05
